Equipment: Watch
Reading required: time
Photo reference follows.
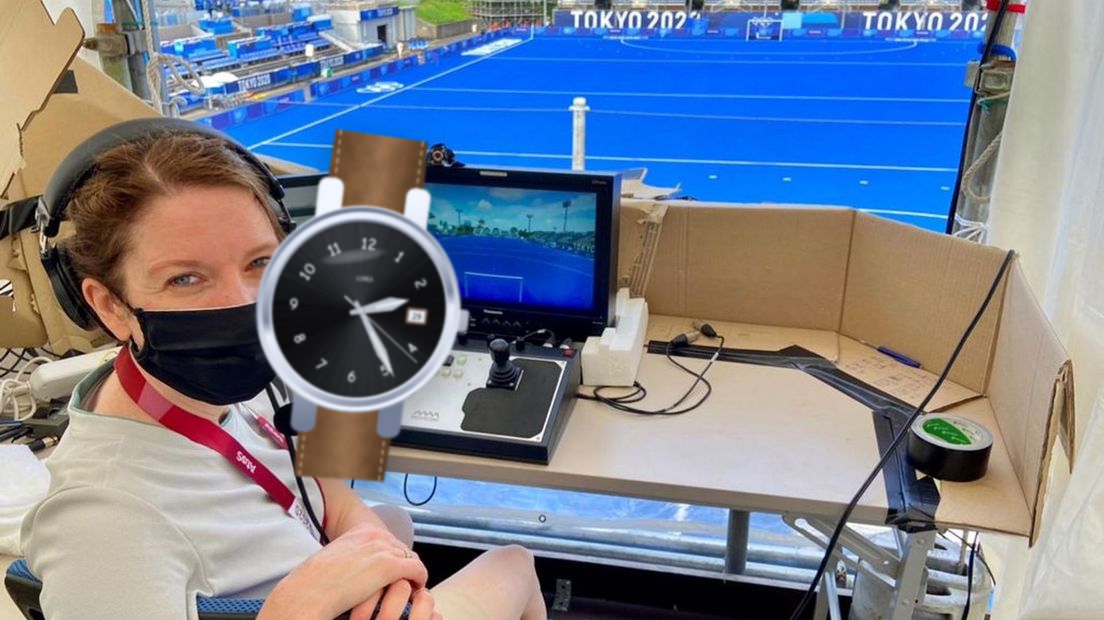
2:24:21
